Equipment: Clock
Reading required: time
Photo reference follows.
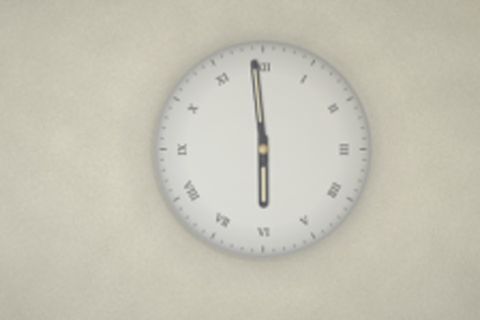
5:59
